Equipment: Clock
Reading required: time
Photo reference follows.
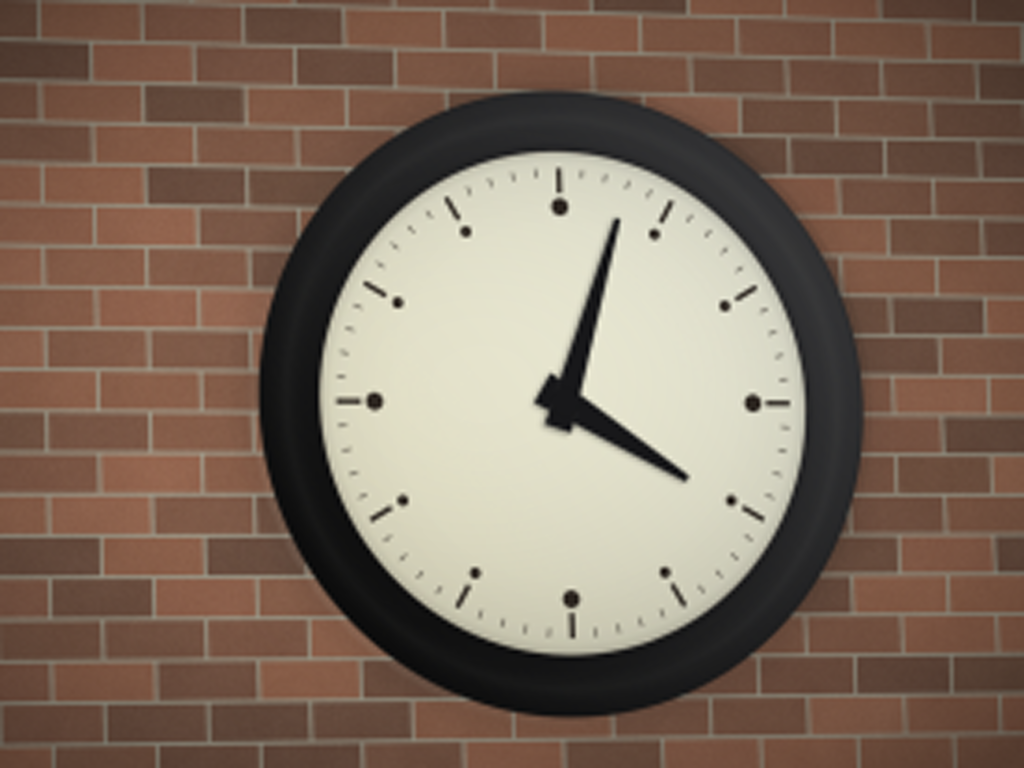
4:03
